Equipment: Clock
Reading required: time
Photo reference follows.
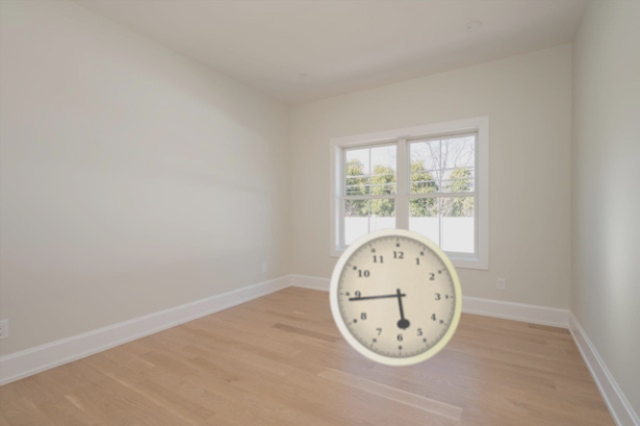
5:44
